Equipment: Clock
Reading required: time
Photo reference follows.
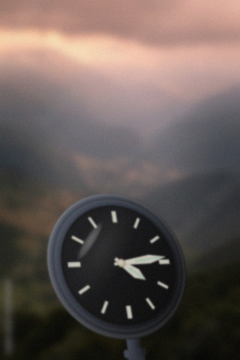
4:14
